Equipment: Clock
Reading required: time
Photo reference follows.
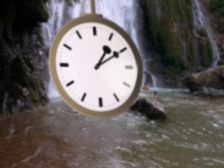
1:10
